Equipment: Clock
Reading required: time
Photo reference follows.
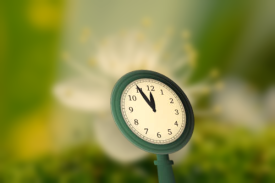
11:55
